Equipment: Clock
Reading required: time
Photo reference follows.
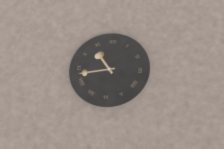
10:43
